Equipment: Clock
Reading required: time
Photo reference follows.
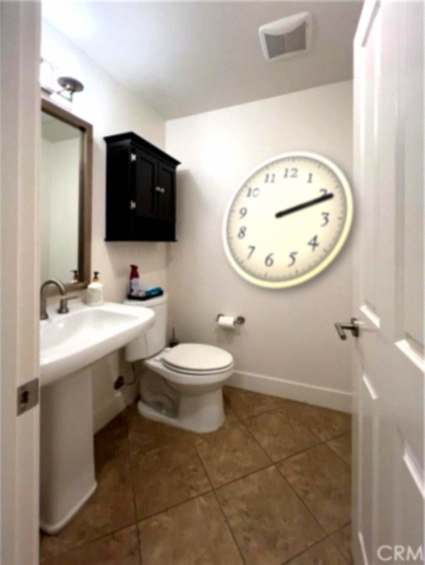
2:11
